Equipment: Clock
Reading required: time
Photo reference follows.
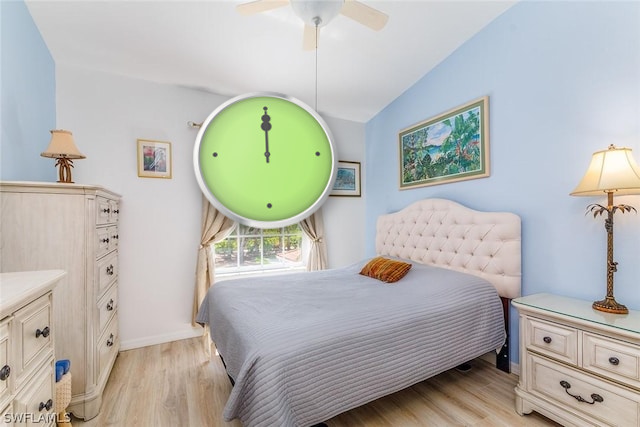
12:00
